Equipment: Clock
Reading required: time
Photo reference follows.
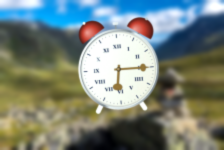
6:15
